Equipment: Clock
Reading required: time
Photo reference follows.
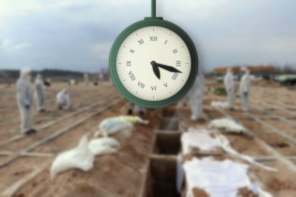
5:18
